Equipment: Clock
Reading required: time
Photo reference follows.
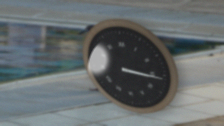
3:16
